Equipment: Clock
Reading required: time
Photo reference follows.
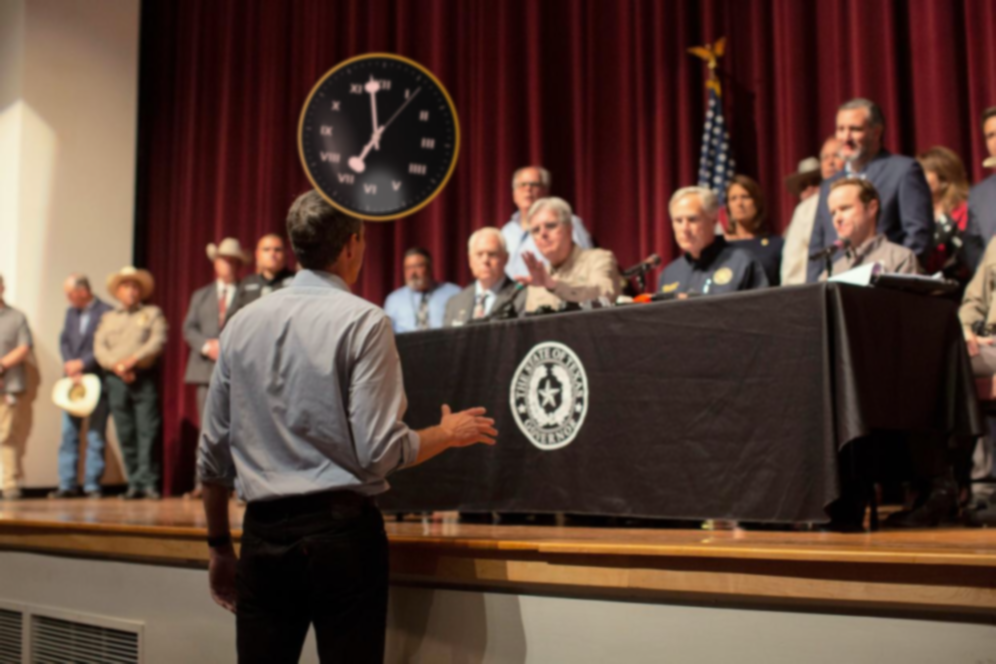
6:58:06
